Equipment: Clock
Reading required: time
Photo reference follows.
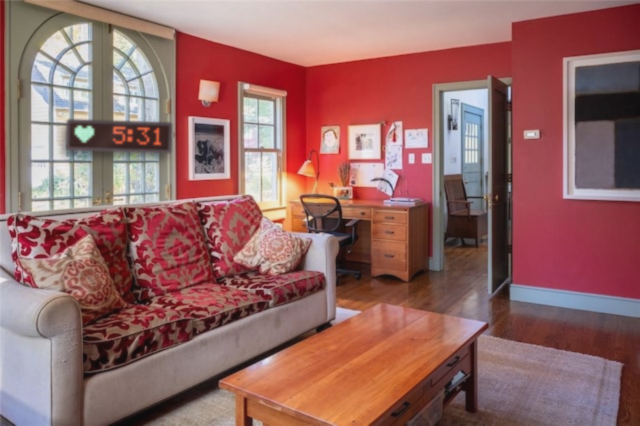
5:31
